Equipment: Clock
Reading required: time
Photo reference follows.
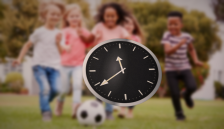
11:39
